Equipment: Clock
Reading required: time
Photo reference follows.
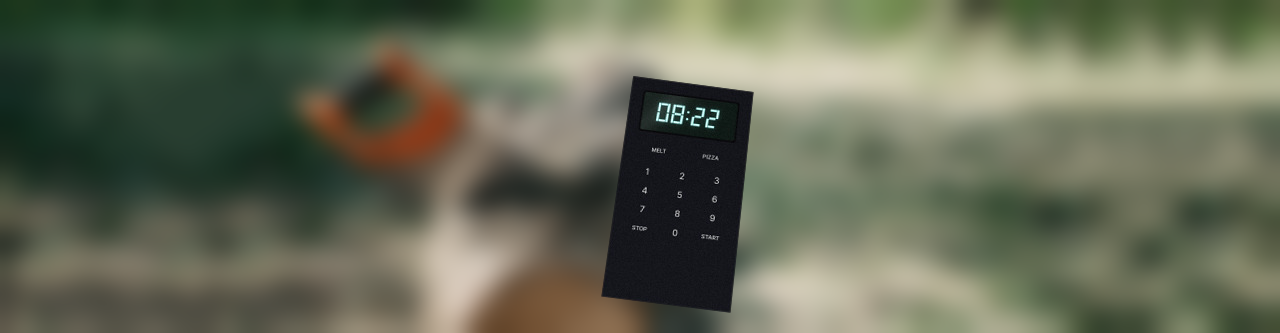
8:22
